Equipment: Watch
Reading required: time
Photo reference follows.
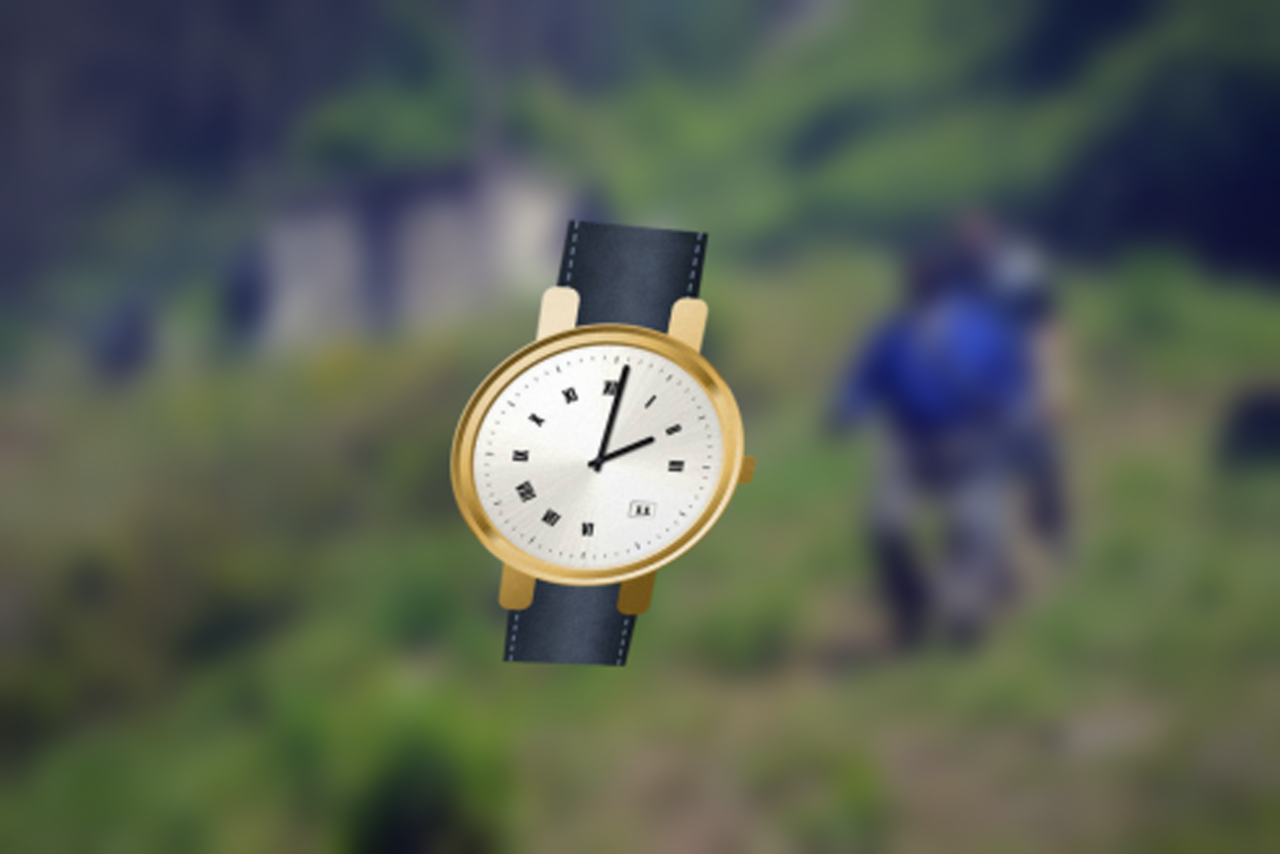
2:01
